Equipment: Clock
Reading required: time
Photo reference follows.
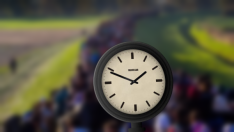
1:49
